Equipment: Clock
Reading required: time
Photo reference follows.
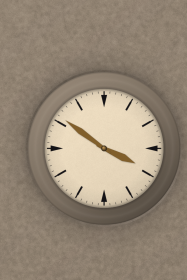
3:51
